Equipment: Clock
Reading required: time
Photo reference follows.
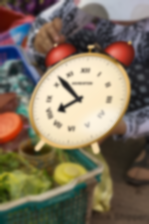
7:52
